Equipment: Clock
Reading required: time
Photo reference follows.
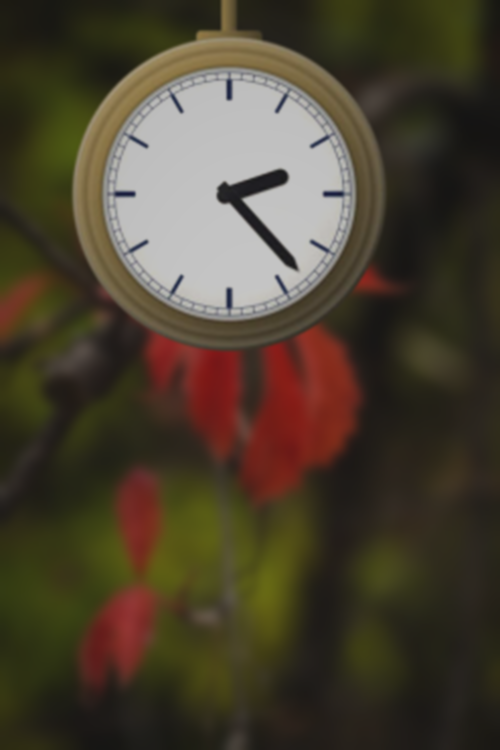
2:23
